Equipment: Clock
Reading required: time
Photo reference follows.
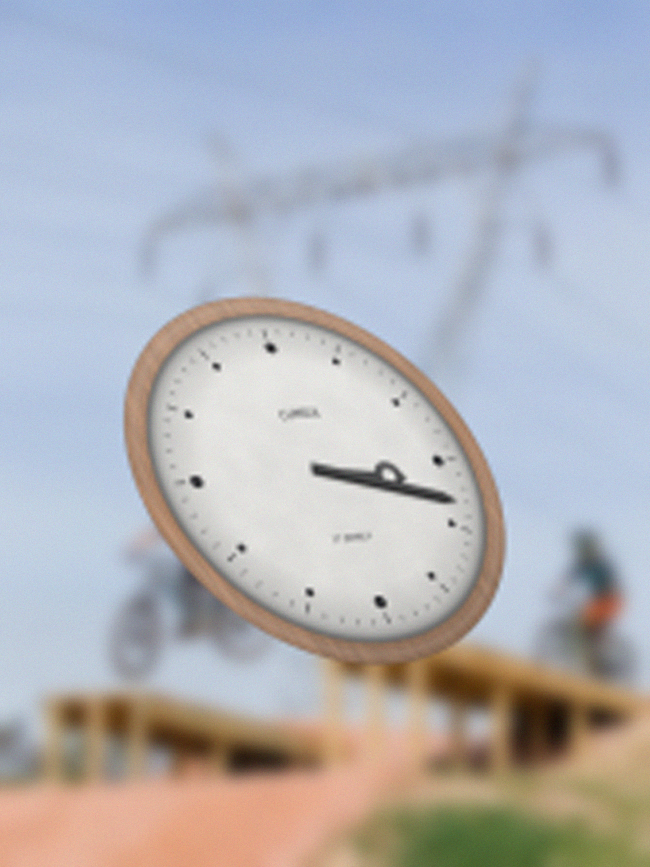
3:18
